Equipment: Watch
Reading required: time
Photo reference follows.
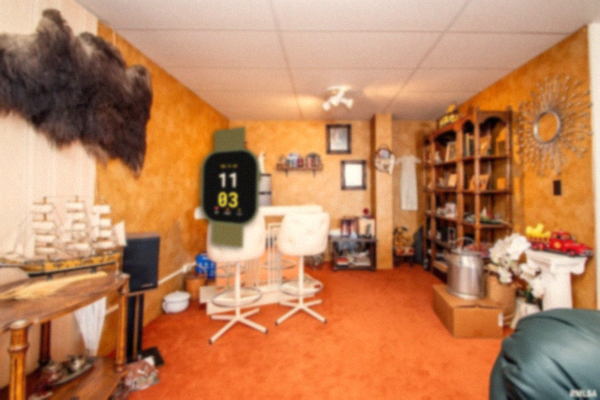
11:03
